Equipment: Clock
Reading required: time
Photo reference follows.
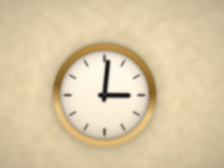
3:01
